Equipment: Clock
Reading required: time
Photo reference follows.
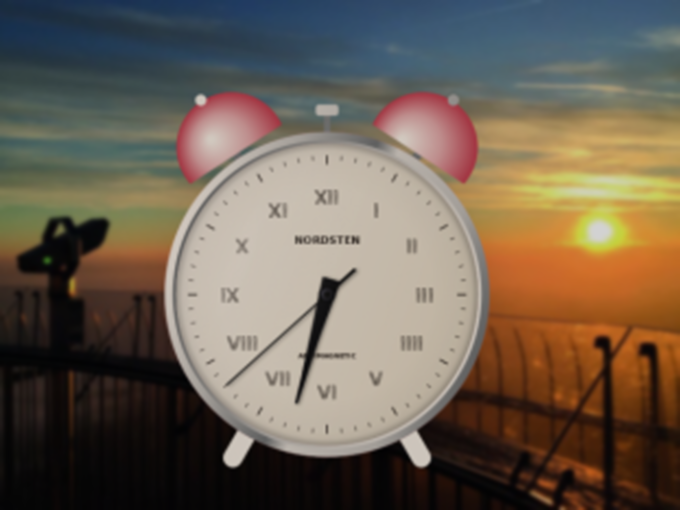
6:32:38
